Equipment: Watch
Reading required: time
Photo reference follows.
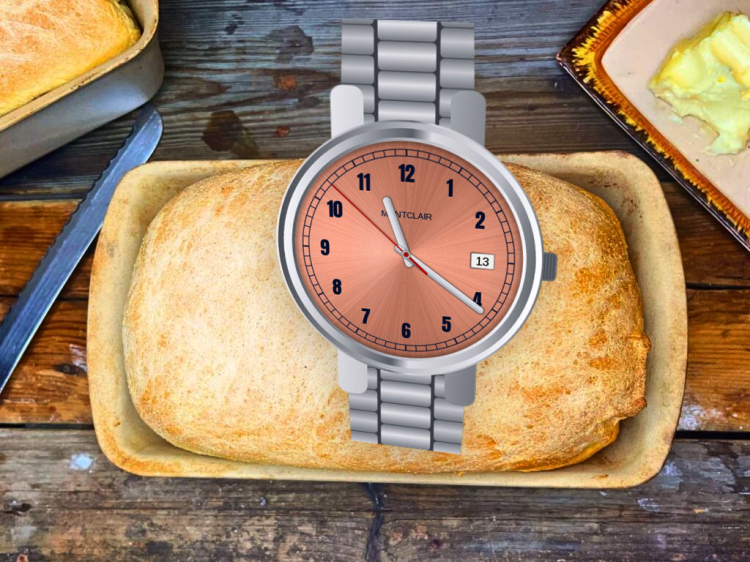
11:20:52
